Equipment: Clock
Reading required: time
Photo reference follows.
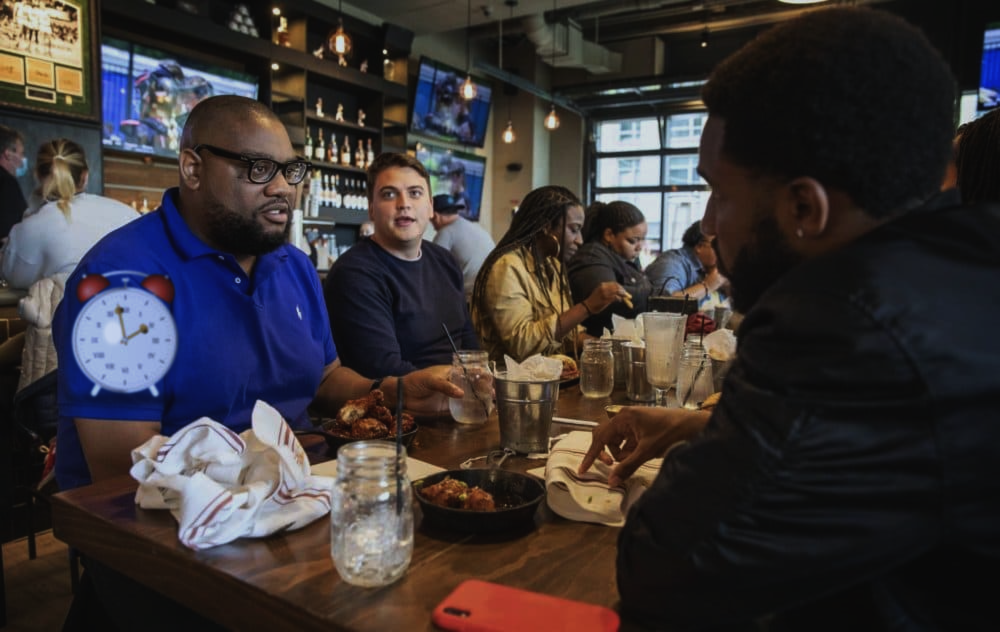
1:58
